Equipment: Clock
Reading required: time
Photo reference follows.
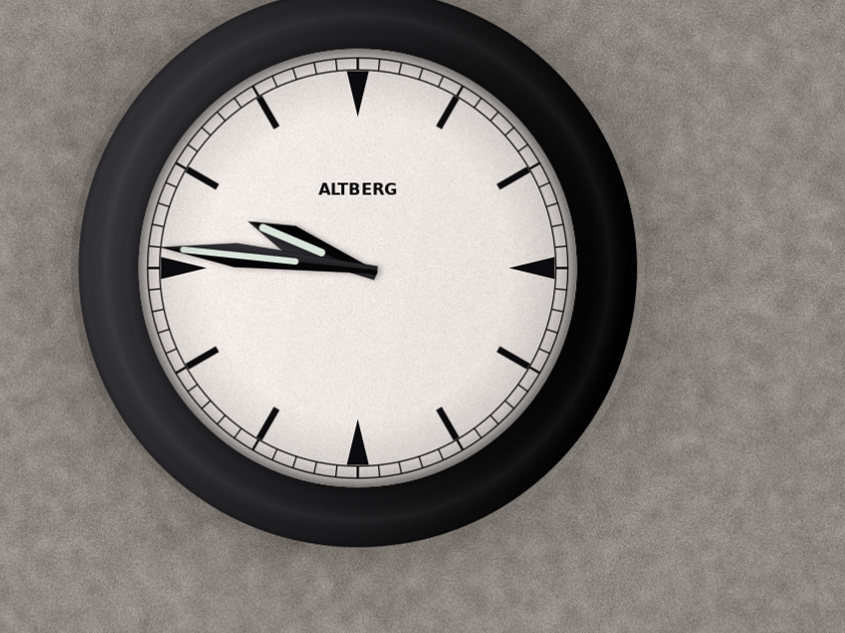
9:46
